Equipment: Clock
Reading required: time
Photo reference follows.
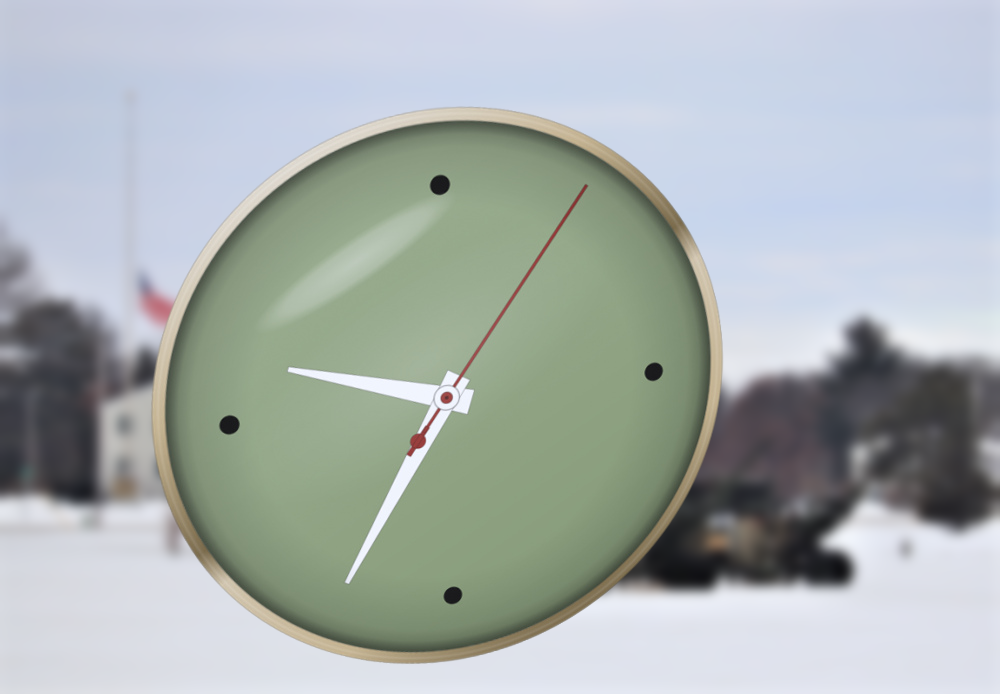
9:35:06
